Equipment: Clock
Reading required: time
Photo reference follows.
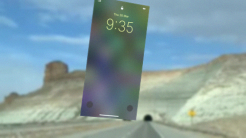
9:35
